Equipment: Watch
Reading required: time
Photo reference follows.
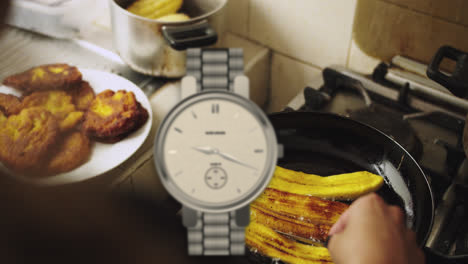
9:19
